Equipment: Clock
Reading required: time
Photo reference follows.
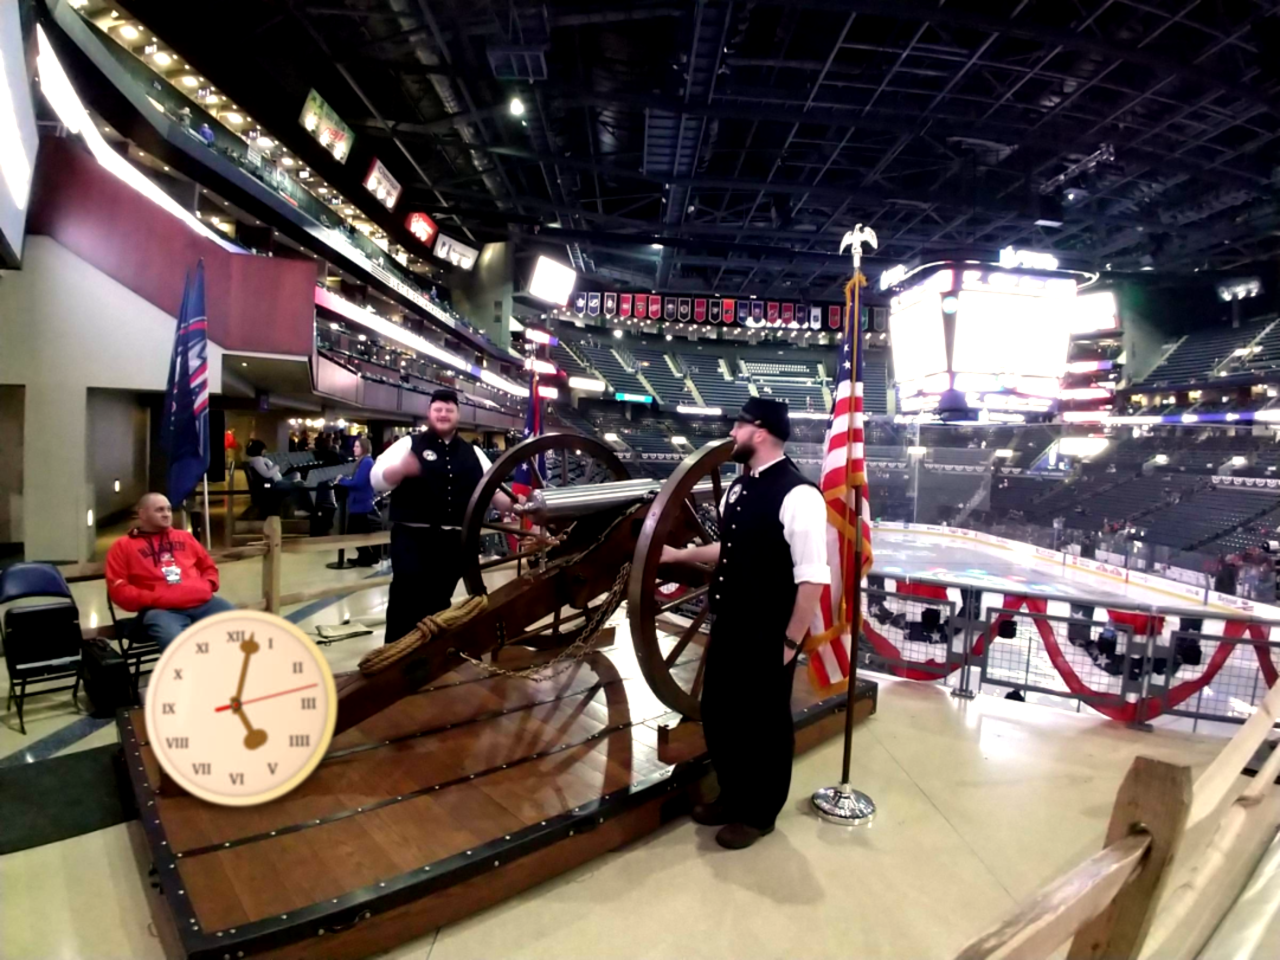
5:02:13
